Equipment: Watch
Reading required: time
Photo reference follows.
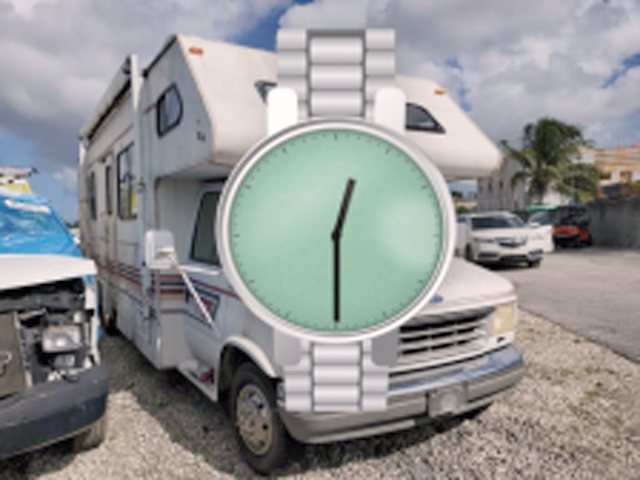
12:30
